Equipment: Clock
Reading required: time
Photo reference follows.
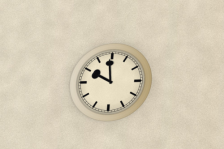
9:59
